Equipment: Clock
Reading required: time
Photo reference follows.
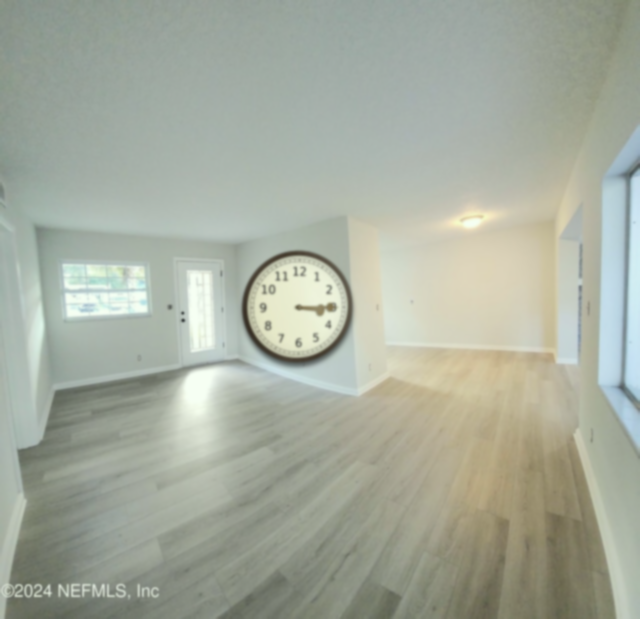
3:15
